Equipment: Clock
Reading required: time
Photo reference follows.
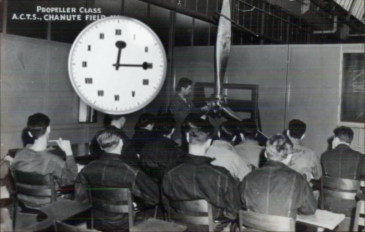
12:15
